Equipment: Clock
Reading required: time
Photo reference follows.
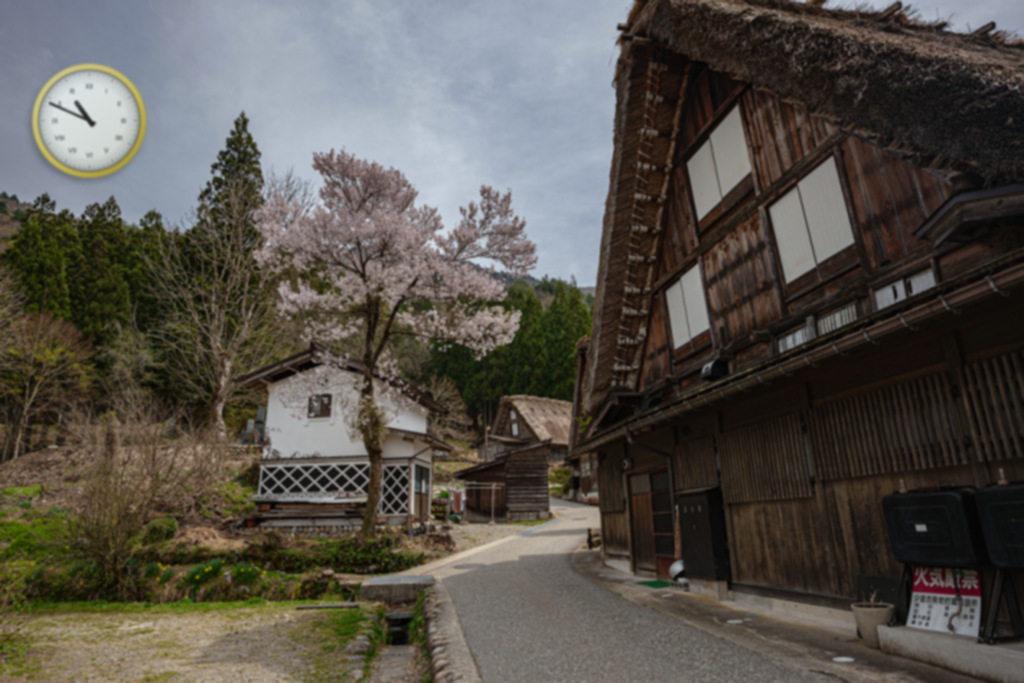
10:49
